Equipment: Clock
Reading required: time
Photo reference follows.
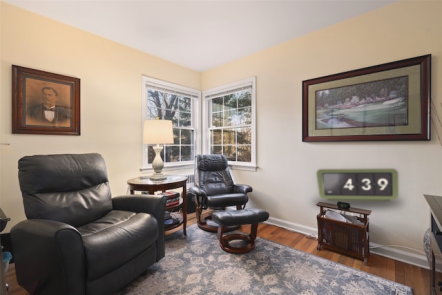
4:39
